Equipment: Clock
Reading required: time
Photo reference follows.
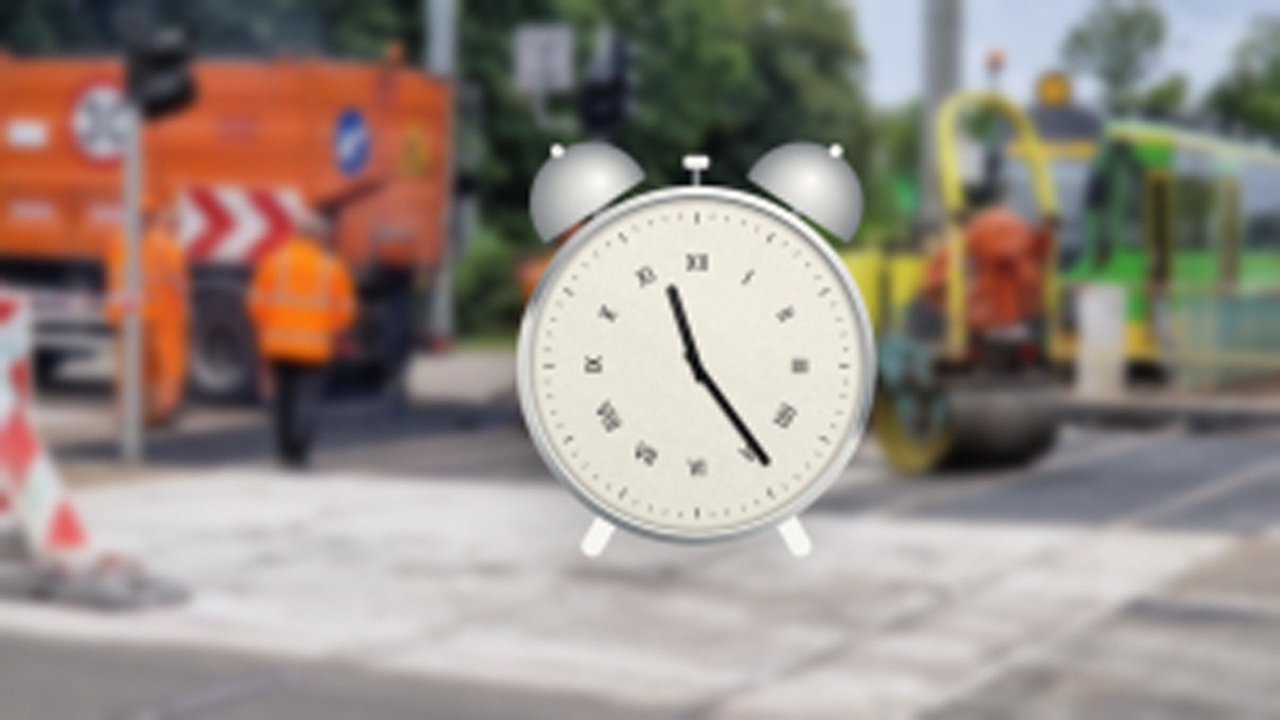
11:24
